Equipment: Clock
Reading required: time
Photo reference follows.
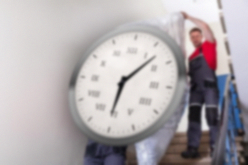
6:07
